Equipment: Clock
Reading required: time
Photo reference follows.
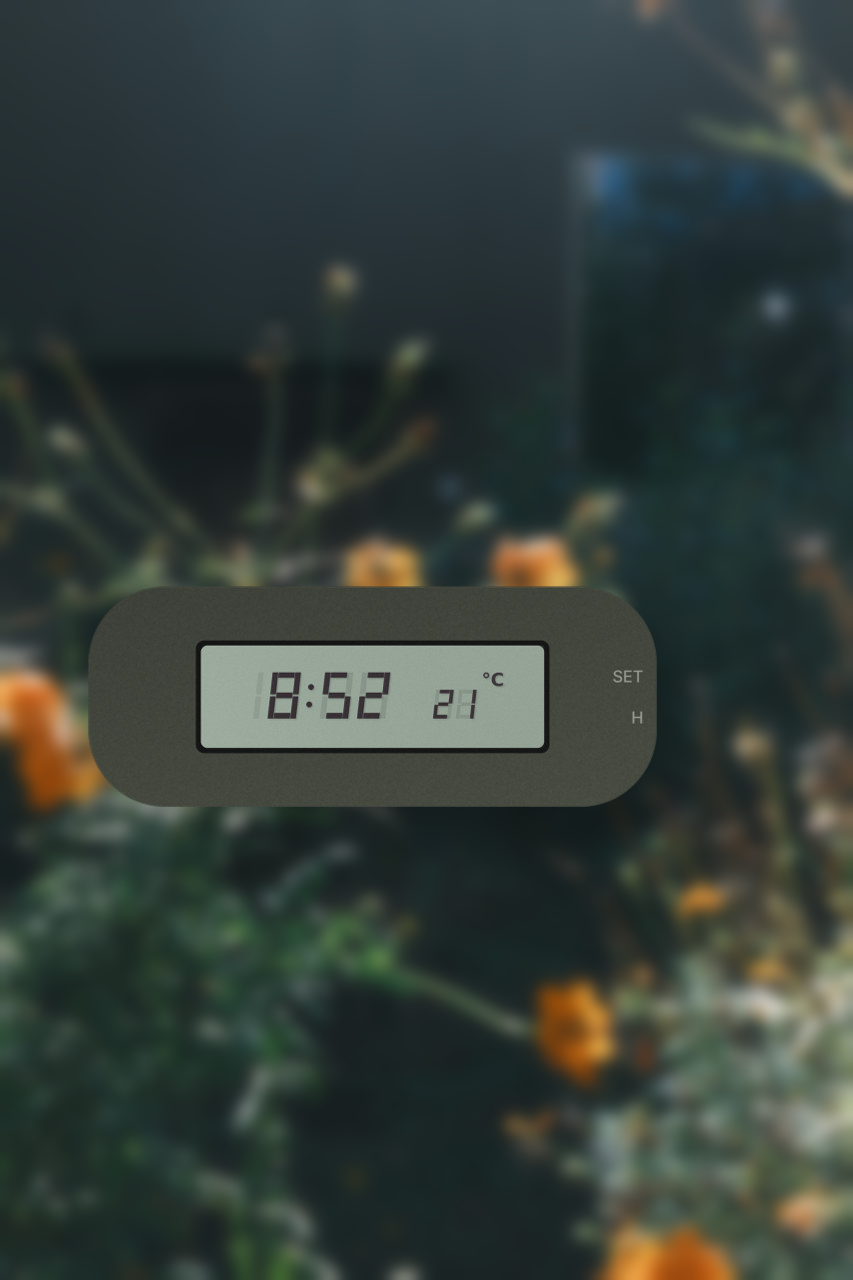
8:52
